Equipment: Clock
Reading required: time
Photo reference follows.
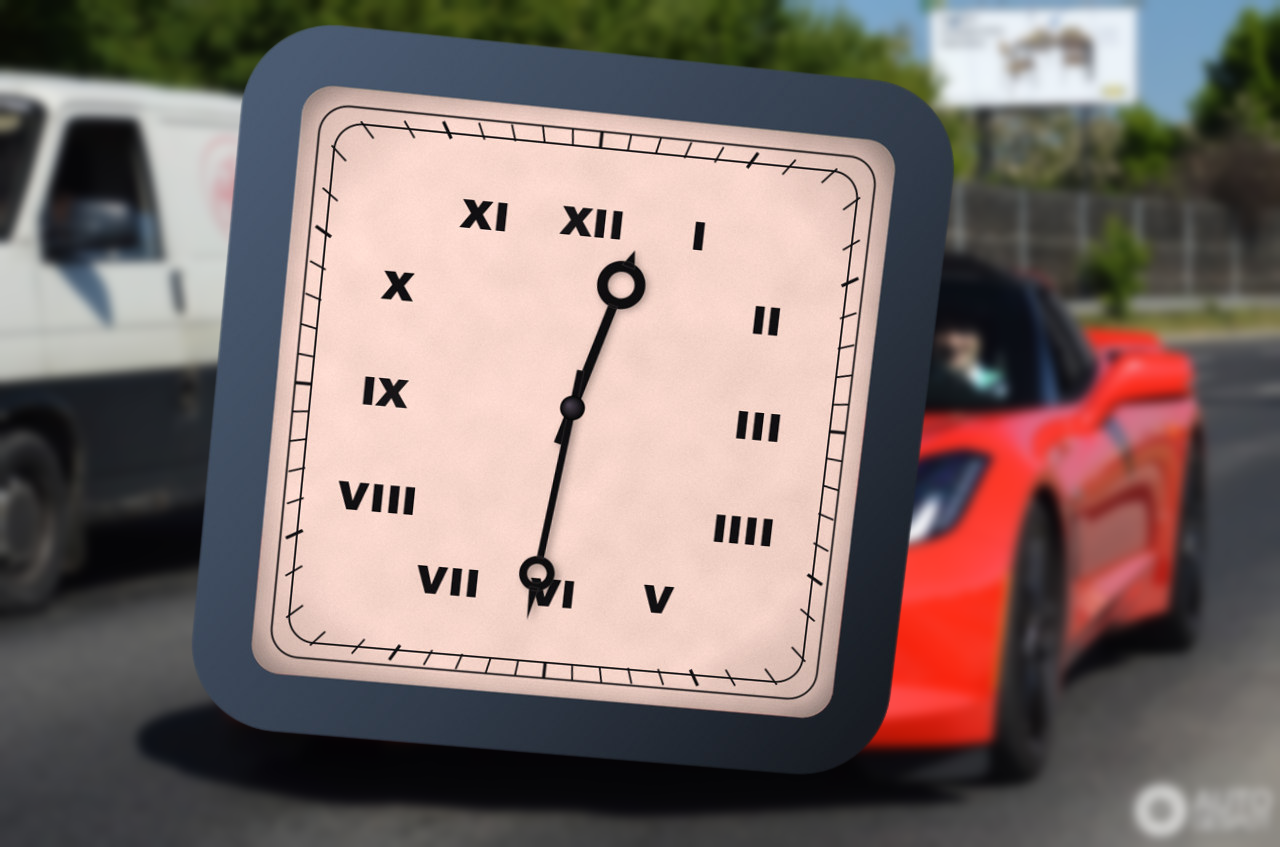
12:31
